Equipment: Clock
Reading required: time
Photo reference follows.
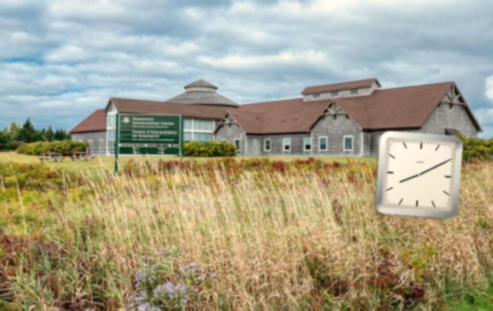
8:10
